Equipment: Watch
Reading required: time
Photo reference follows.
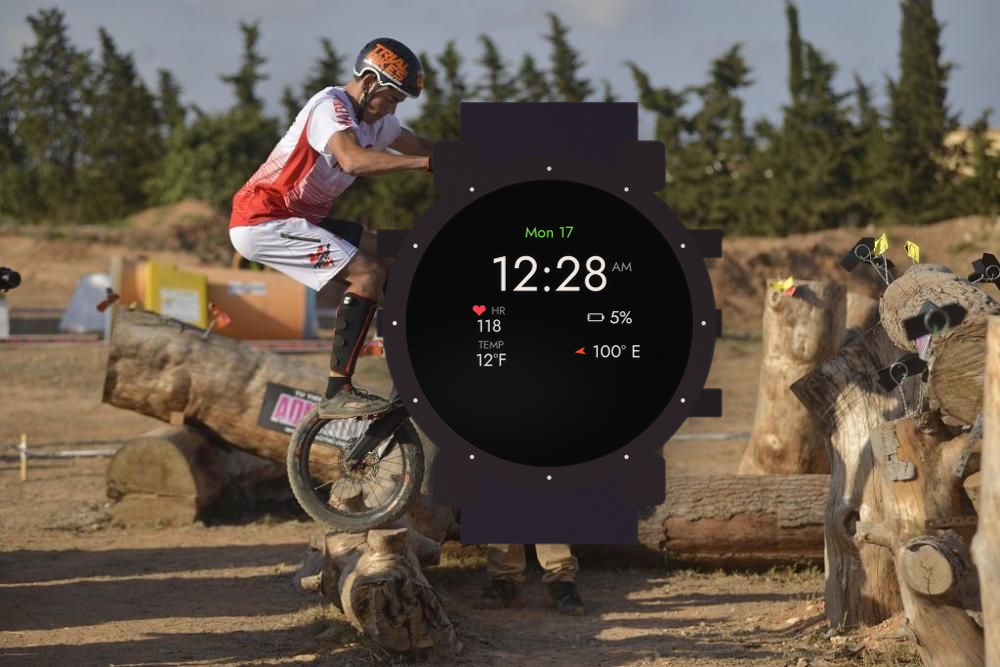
12:28
